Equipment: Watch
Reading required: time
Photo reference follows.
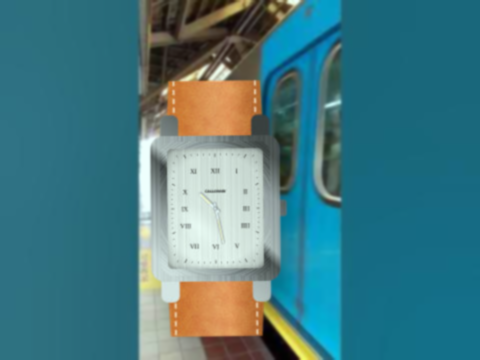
10:28
